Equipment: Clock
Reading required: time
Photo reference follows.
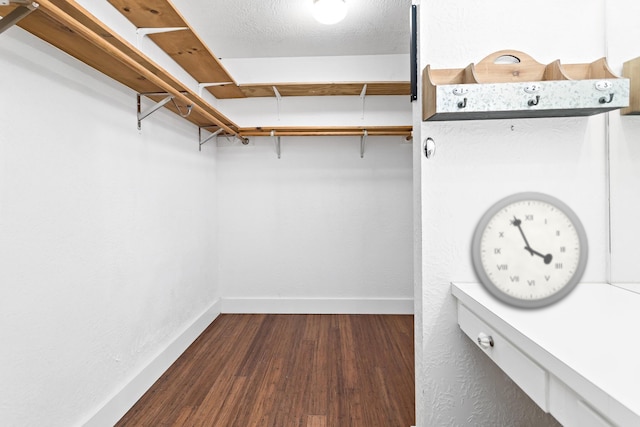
3:56
